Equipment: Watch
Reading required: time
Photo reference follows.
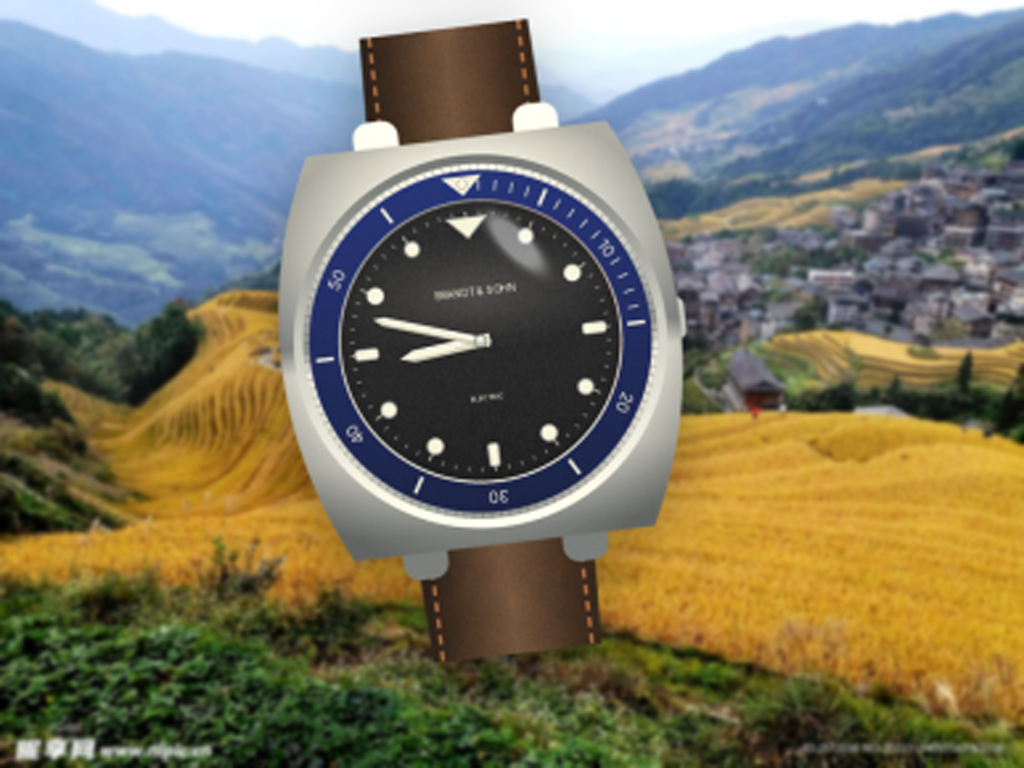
8:48
